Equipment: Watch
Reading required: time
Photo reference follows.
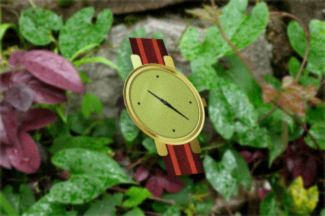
10:22
